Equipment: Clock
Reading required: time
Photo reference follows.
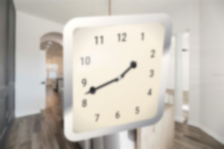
1:42
